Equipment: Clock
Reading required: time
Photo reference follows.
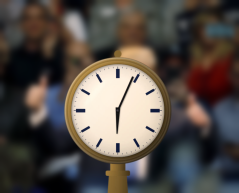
6:04
